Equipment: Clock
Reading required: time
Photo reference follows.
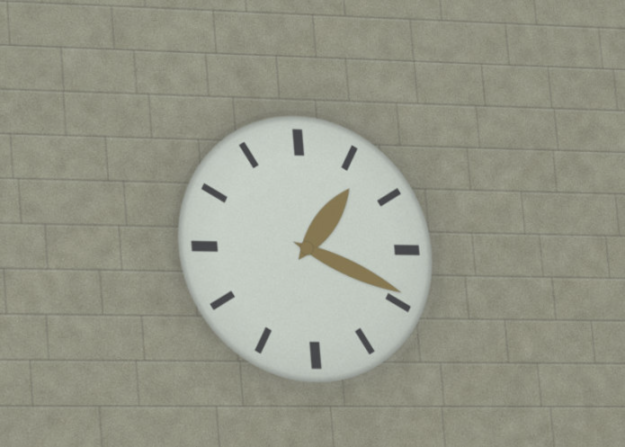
1:19
